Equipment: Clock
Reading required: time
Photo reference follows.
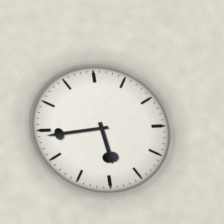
5:44
